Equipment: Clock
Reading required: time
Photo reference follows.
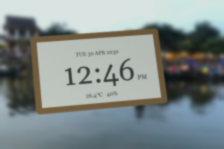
12:46
